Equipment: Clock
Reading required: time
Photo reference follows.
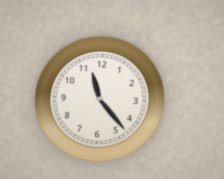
11:23
